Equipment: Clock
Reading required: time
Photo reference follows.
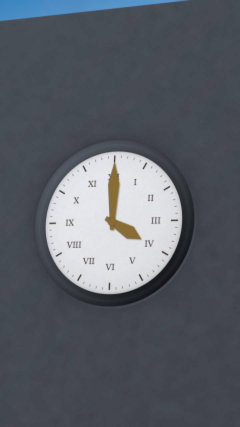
4:00
